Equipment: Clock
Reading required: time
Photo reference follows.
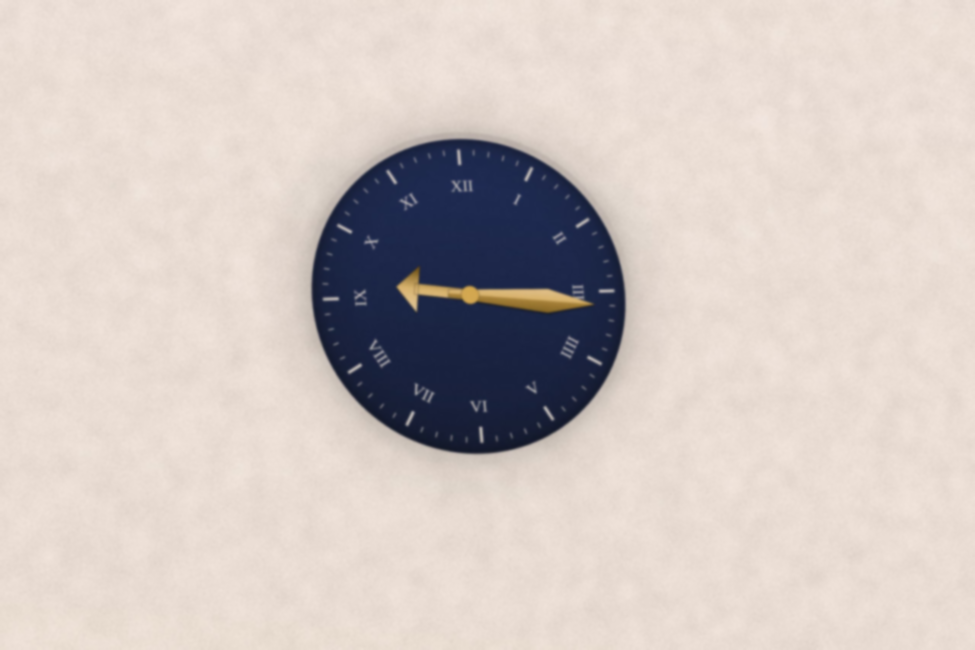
9:16
